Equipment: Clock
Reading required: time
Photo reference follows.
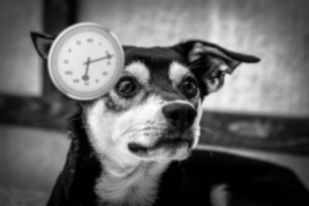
6:12
